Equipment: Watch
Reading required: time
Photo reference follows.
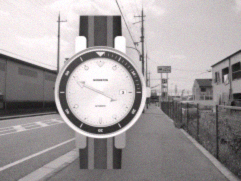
3:49
